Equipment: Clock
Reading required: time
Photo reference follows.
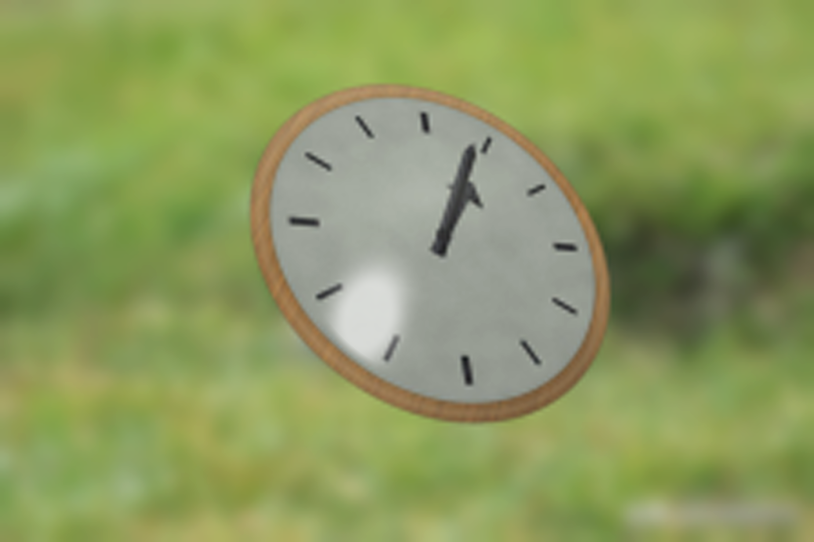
1:04
